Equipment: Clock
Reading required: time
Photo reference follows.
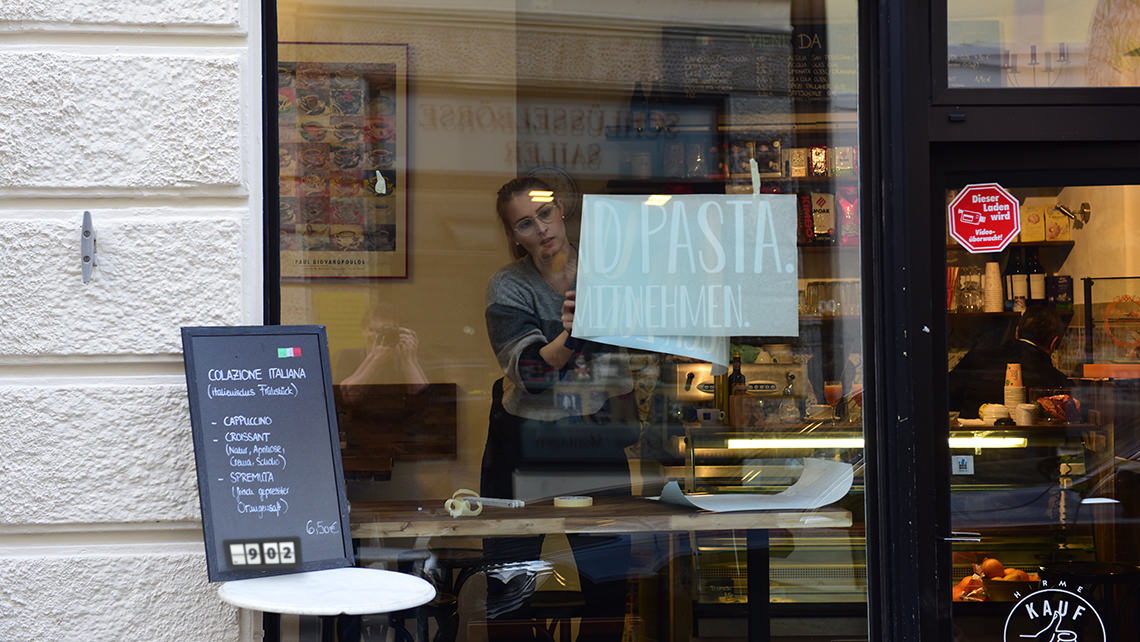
9:02
